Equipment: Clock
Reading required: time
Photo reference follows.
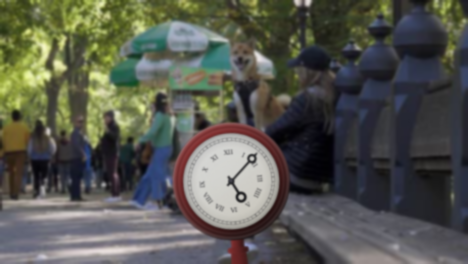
5:08
